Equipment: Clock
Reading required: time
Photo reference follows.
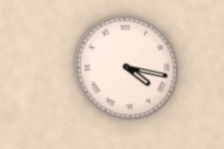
4:17
